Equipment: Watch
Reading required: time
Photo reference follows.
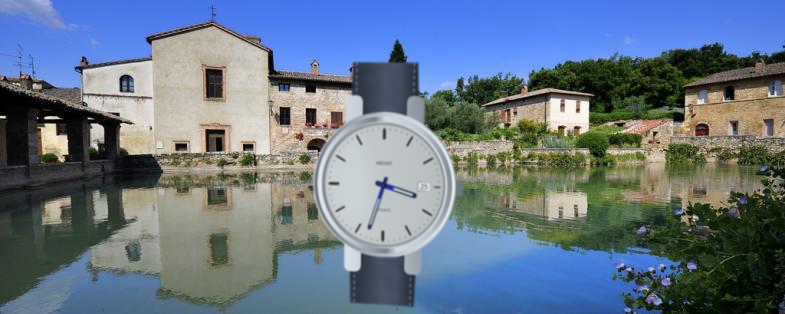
3:33
